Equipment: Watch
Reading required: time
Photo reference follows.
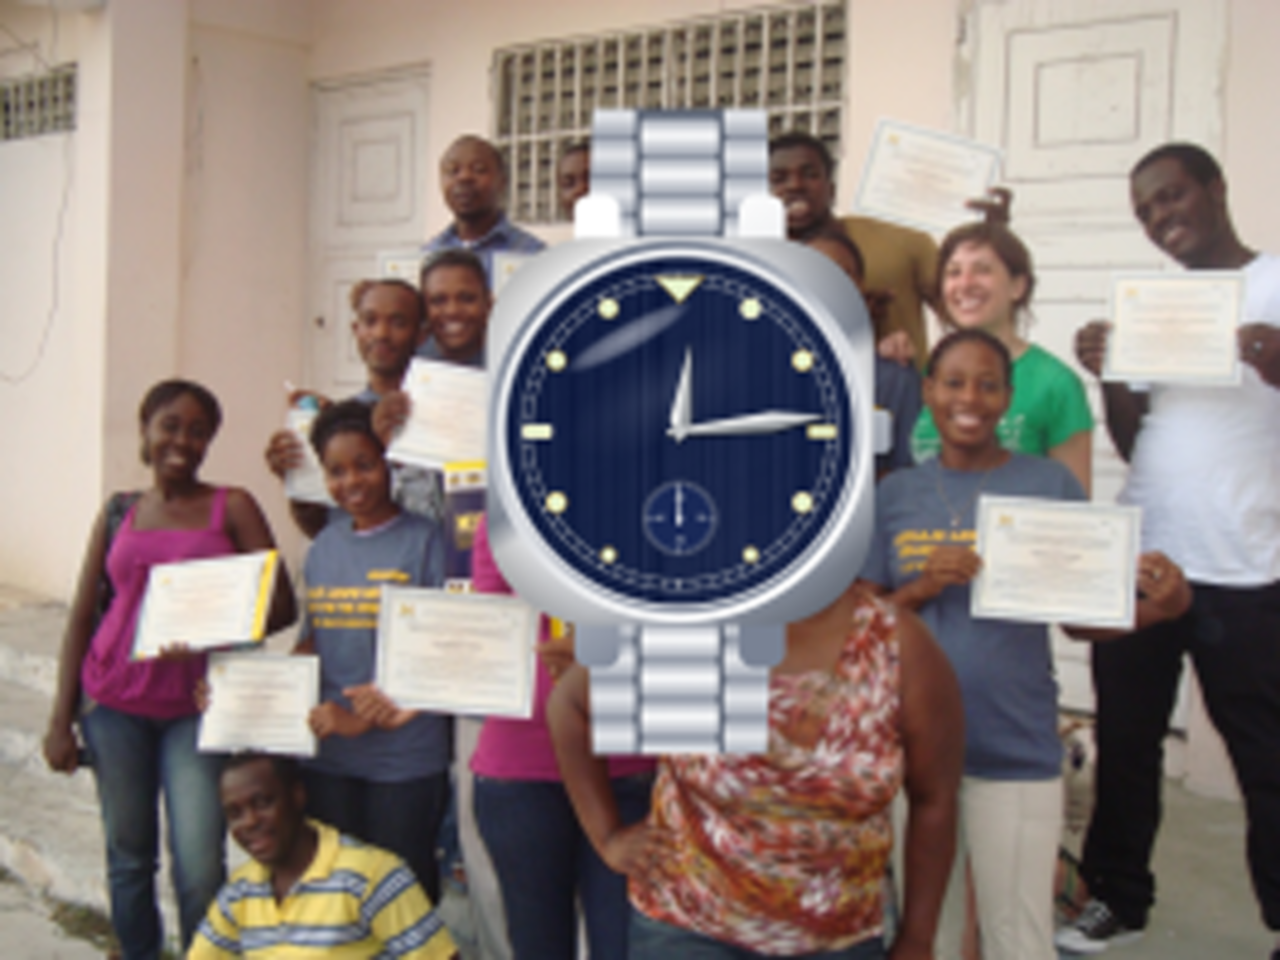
12:14
